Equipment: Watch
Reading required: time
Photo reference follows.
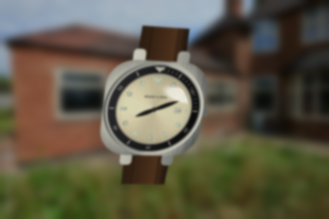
8:11
